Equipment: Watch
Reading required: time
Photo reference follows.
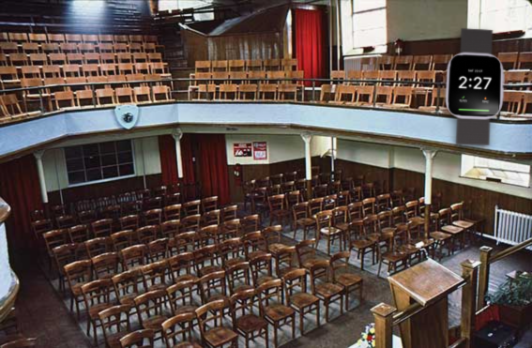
2:27
